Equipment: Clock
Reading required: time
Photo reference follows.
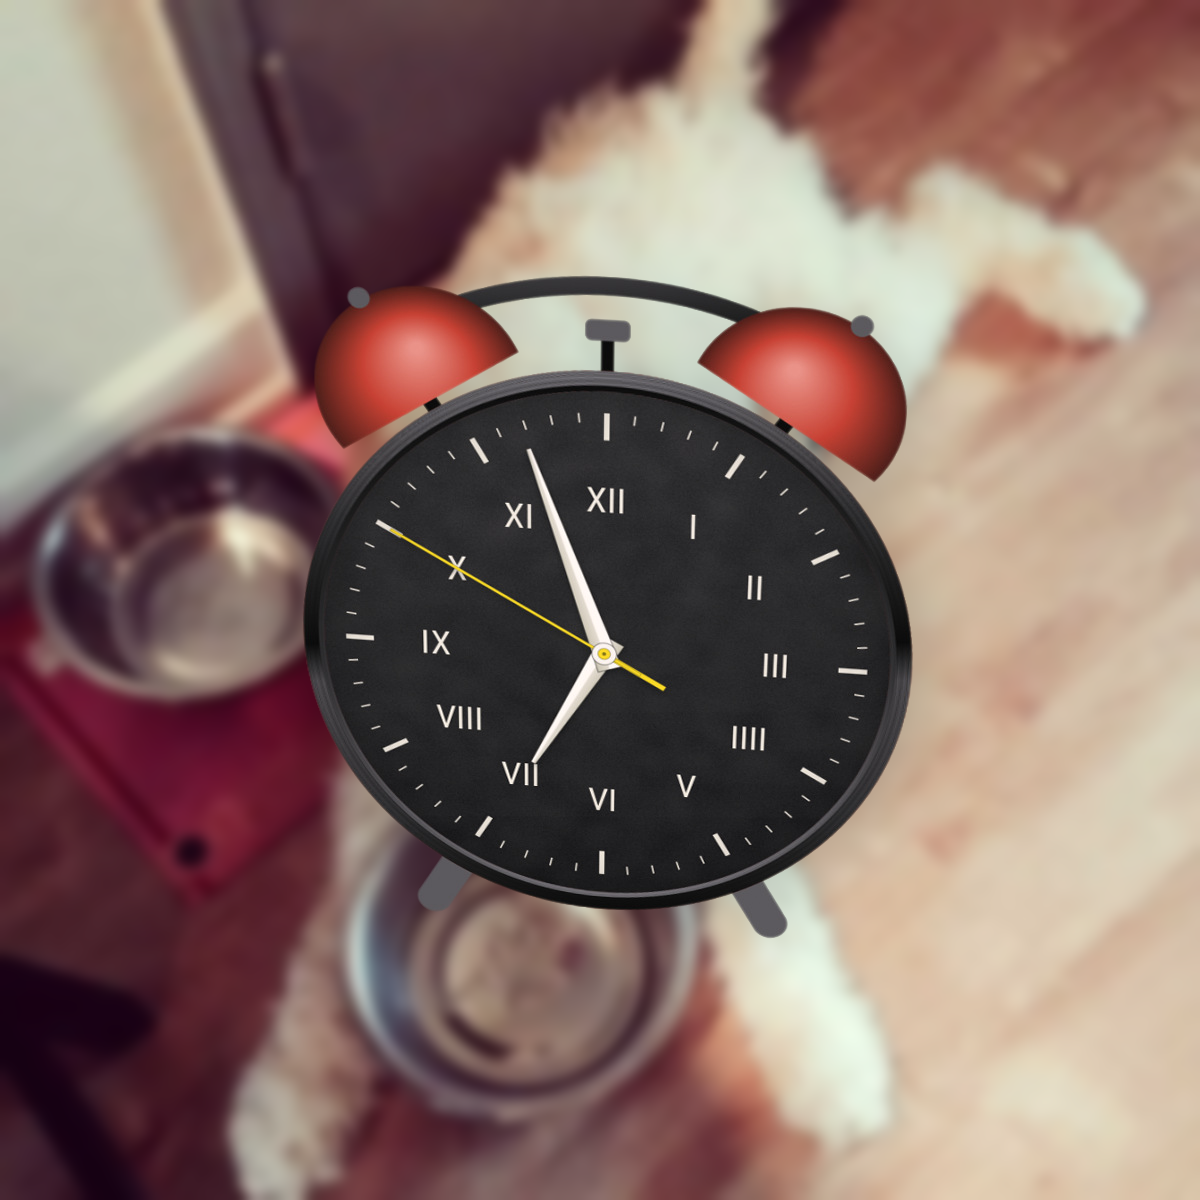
6:56:50
